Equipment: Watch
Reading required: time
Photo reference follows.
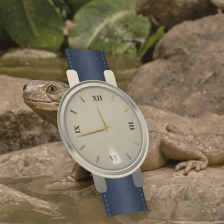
11:43
